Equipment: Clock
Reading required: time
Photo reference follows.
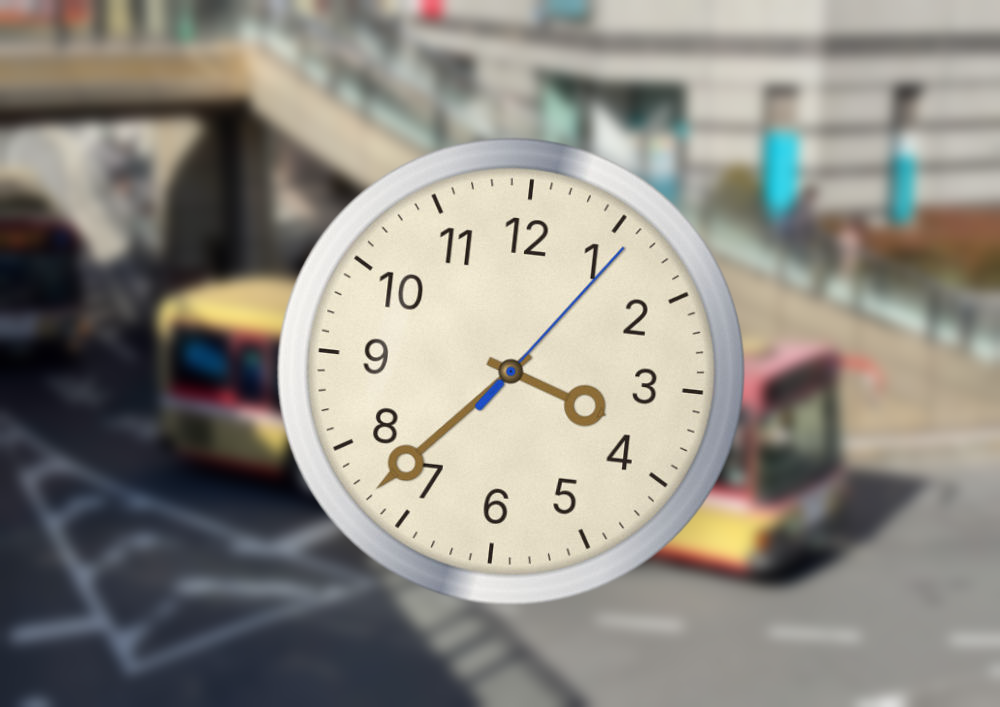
3:37:06
